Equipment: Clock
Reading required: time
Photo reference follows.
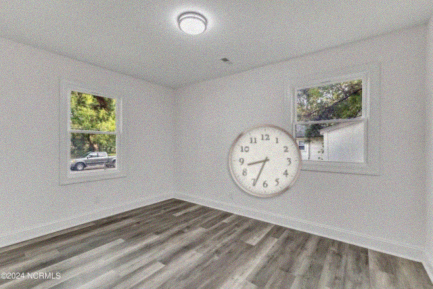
8:34
